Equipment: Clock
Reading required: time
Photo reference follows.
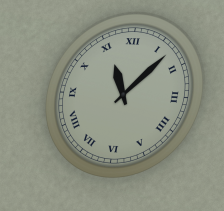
11:07
